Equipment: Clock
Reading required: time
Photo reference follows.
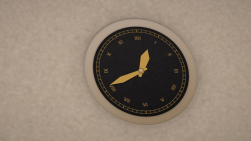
12:41
